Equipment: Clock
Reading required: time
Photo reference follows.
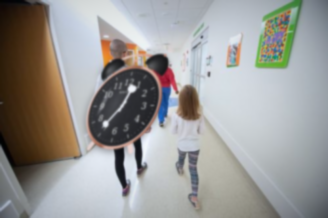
12:36
